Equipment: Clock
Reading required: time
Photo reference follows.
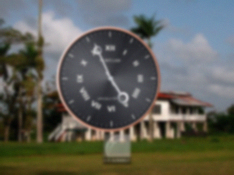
4:56
